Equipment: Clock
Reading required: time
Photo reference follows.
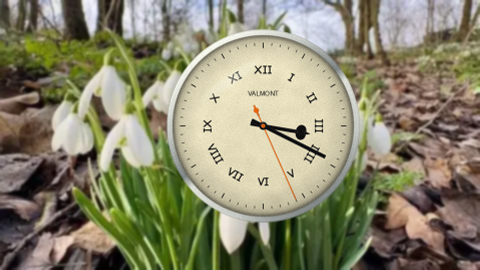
3:19:26
